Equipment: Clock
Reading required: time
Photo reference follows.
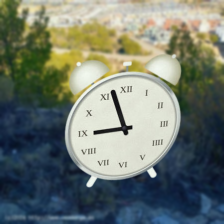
8:57
